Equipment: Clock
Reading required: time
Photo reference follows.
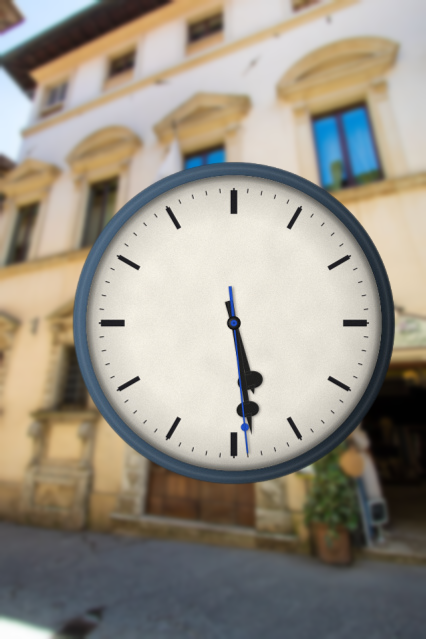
5:28:29
